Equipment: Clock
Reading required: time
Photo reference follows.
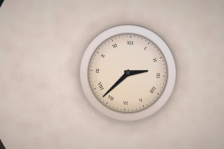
2:37
